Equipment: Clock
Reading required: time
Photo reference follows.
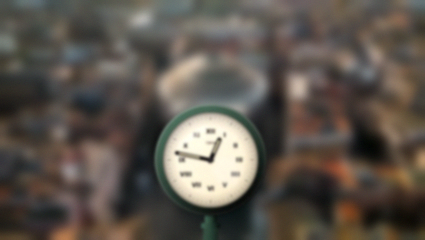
12:47
